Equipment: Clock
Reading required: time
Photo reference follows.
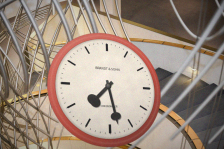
7:28
